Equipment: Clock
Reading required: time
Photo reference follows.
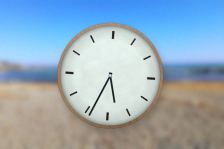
5:34
